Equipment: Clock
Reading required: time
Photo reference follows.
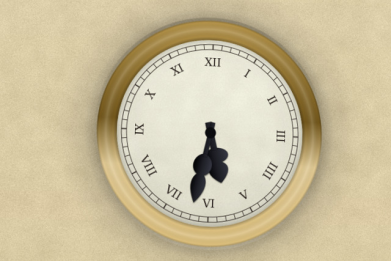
5:32
